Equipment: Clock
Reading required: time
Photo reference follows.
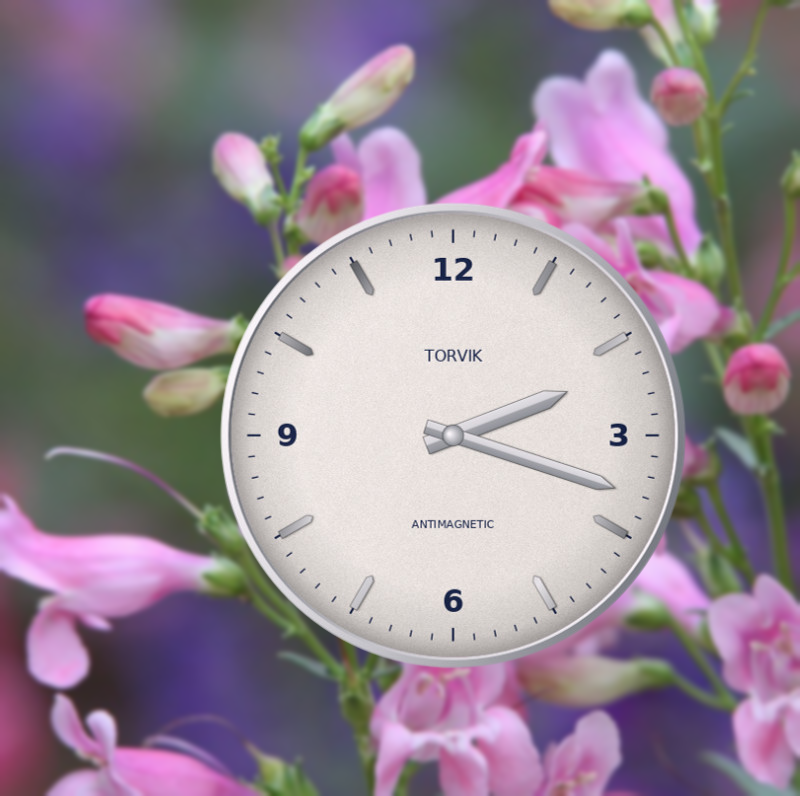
2:18
